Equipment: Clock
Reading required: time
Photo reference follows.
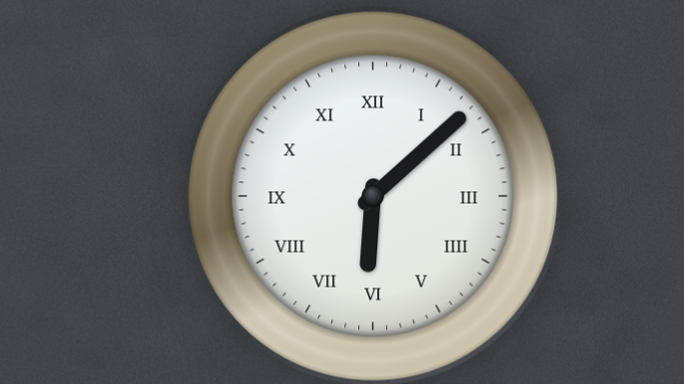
6:08
